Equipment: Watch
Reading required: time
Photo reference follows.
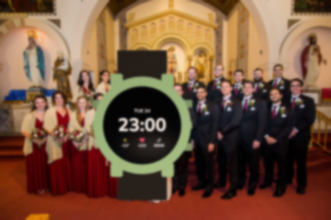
23:00
